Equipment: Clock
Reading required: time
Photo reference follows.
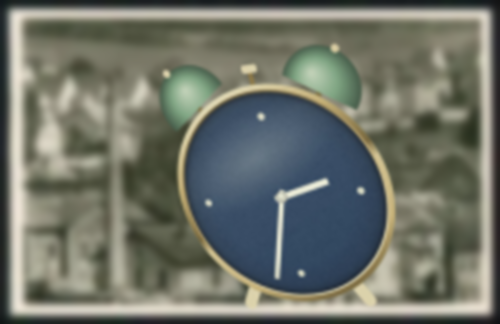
2:33
